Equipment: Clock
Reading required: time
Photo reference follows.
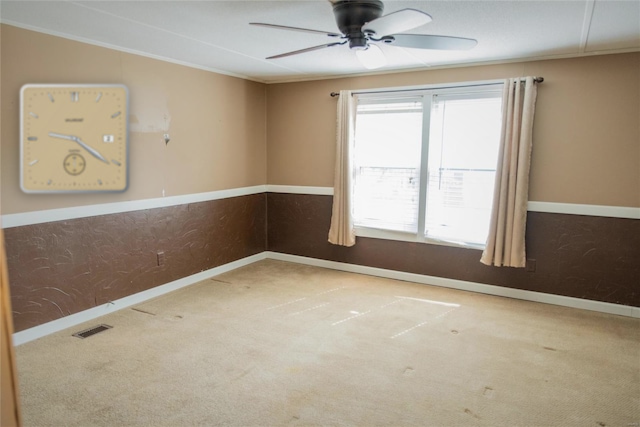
9:21
